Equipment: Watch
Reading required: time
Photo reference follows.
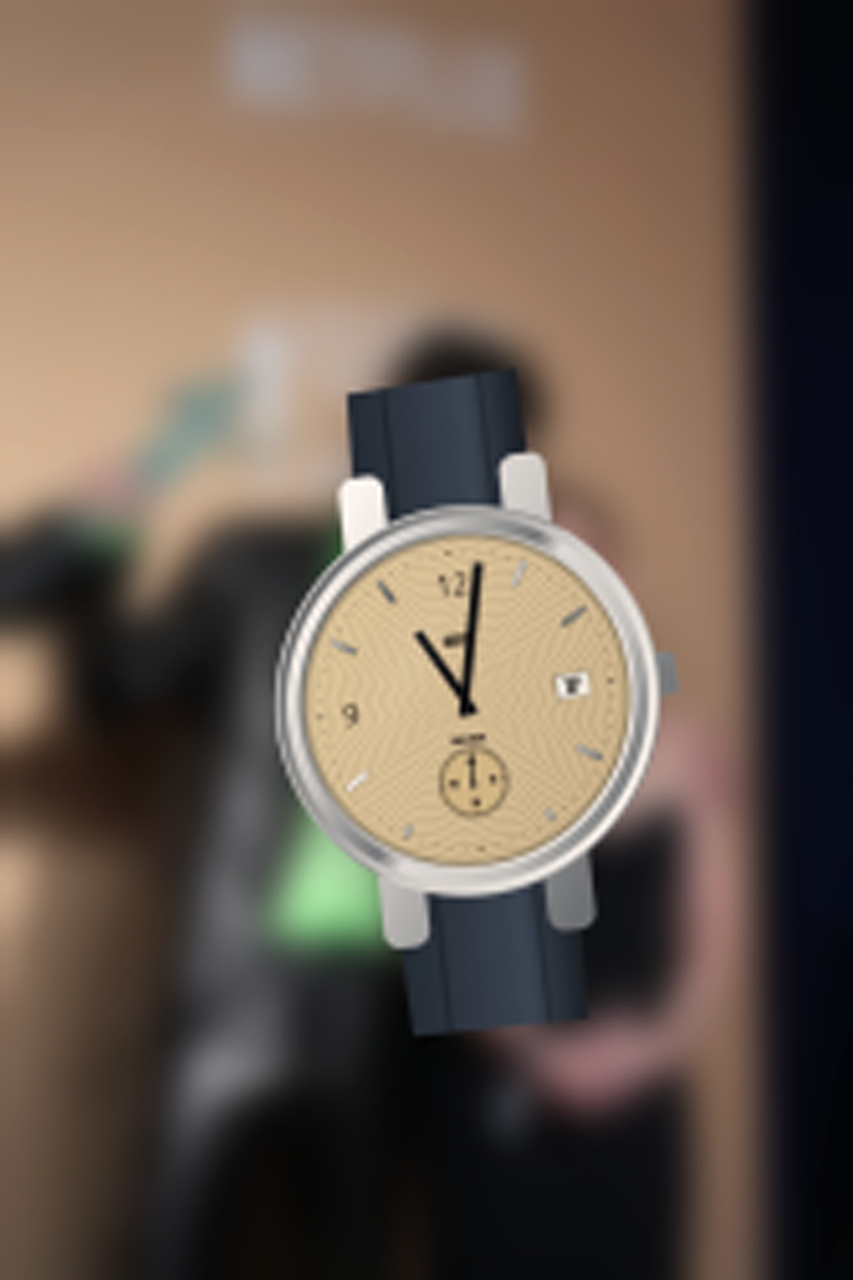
11:02
